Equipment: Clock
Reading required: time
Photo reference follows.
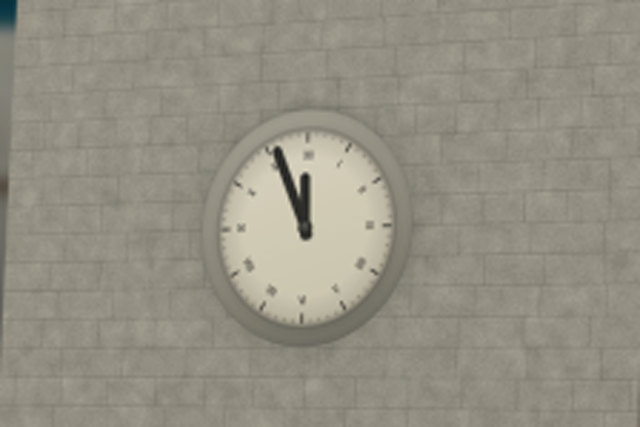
11:56
